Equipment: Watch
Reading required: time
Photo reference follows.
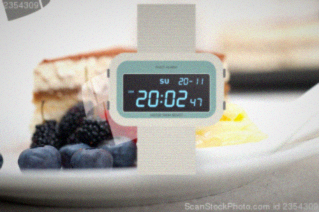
20:02
